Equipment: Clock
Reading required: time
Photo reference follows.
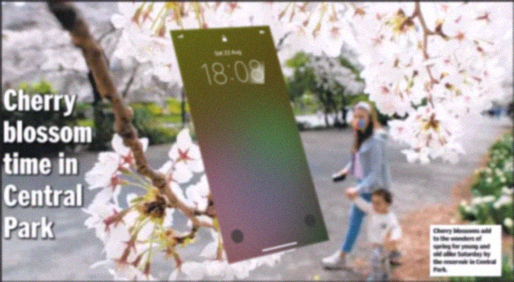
18:08
